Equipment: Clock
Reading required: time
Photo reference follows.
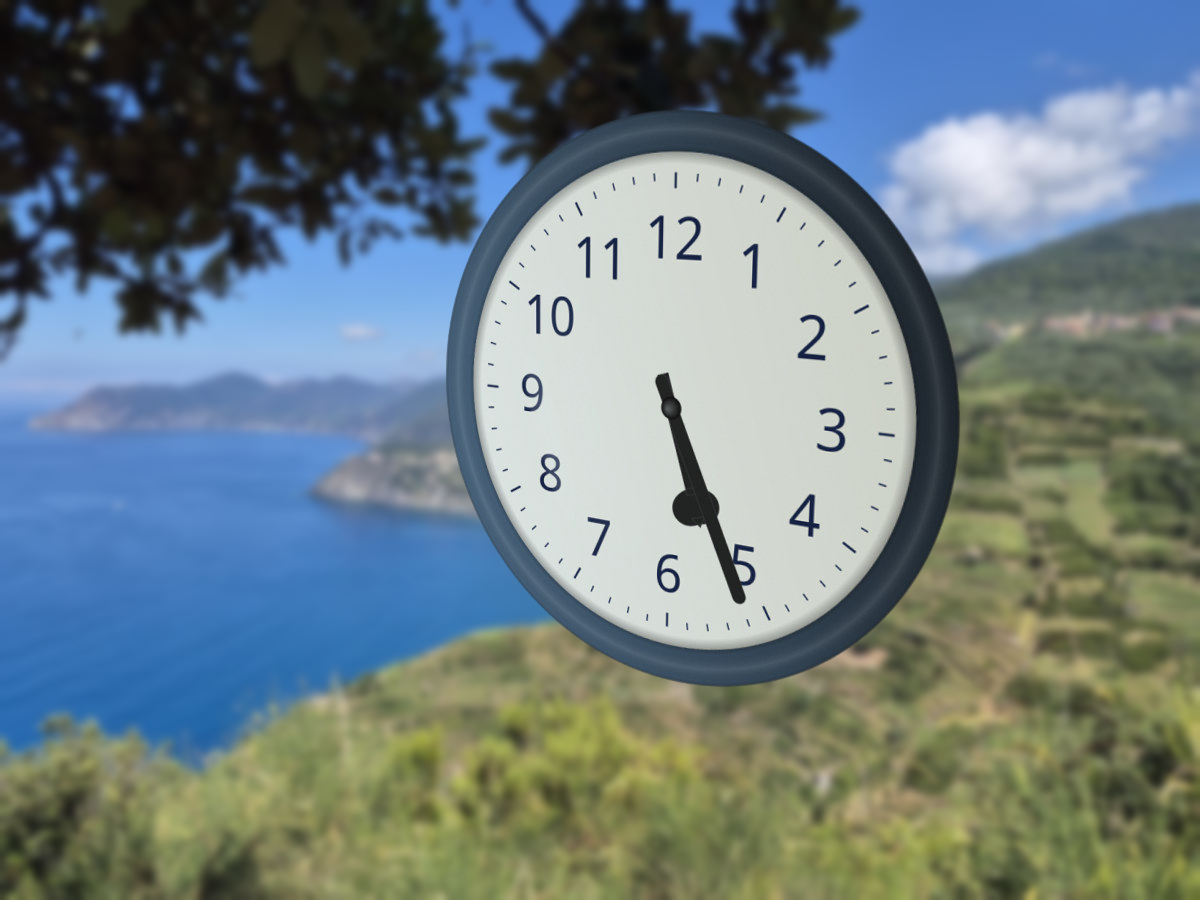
5:26
